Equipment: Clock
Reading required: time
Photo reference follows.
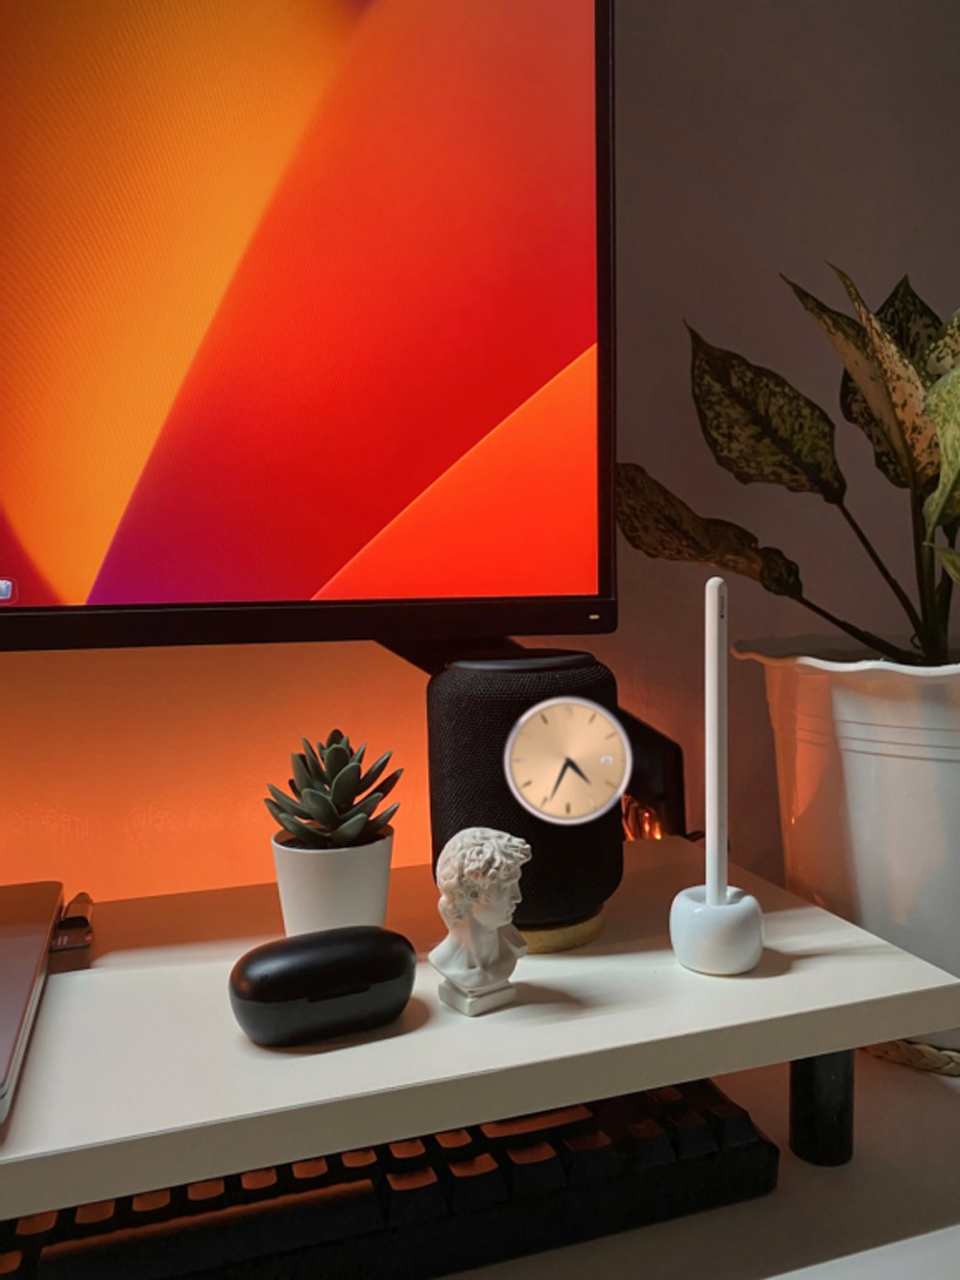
4:34
